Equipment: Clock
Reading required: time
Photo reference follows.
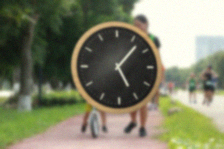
5:07
